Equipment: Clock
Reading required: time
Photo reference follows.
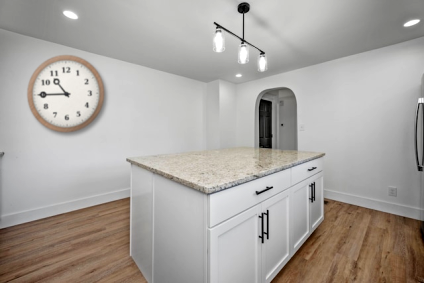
10:45
